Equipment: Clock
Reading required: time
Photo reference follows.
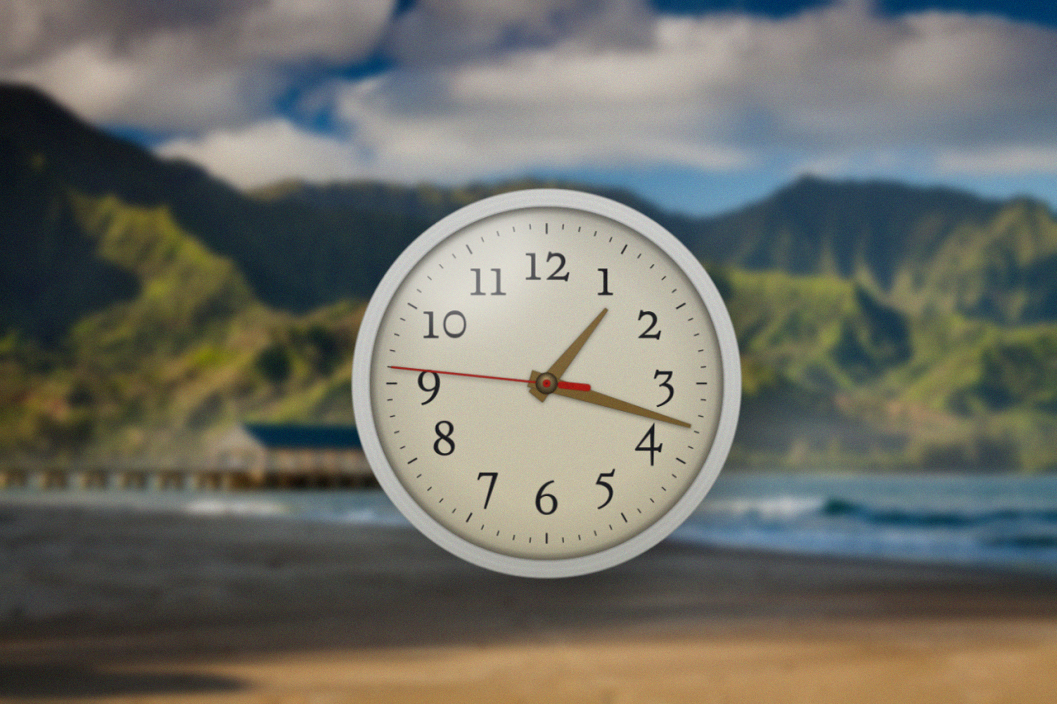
1:17:46
